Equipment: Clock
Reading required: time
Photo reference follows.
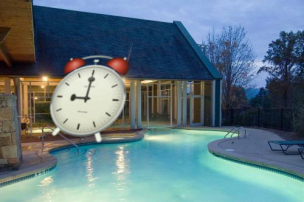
9:00
